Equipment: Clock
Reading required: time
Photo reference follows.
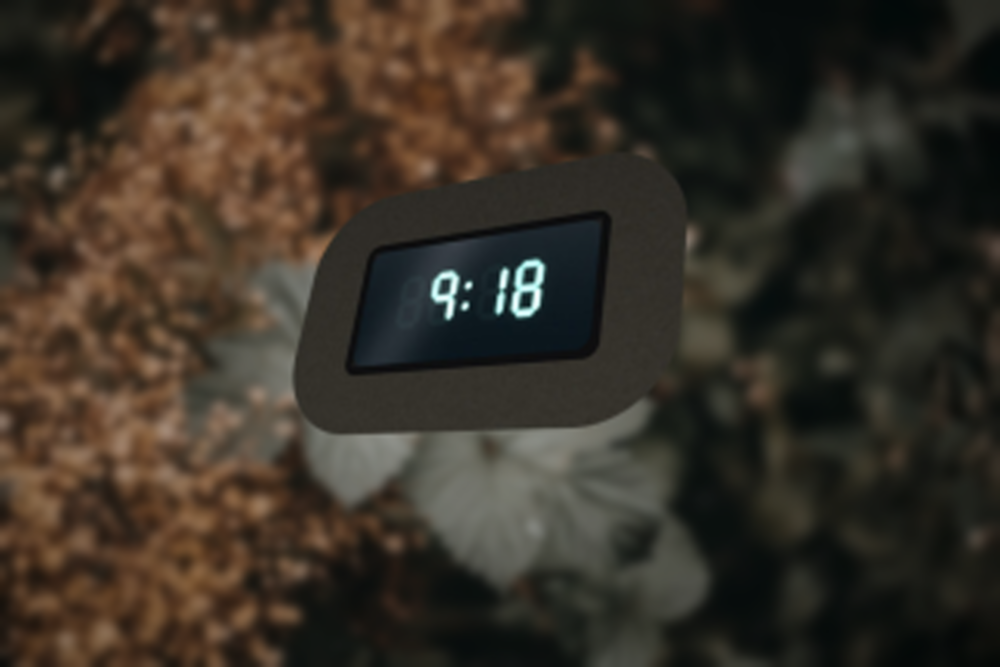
9:18
